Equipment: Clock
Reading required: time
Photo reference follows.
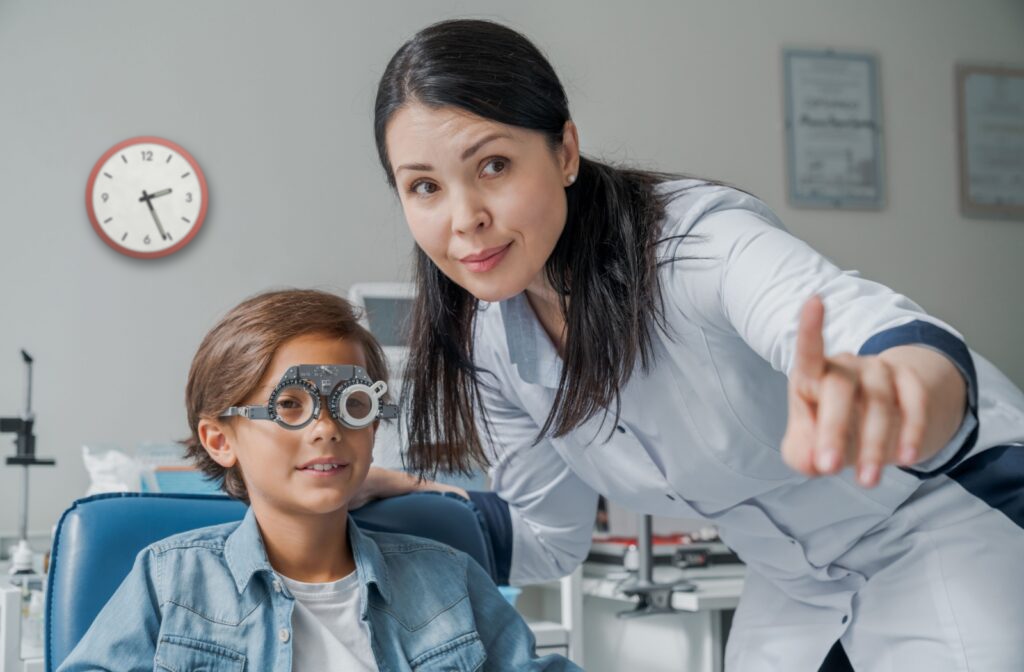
2:26
